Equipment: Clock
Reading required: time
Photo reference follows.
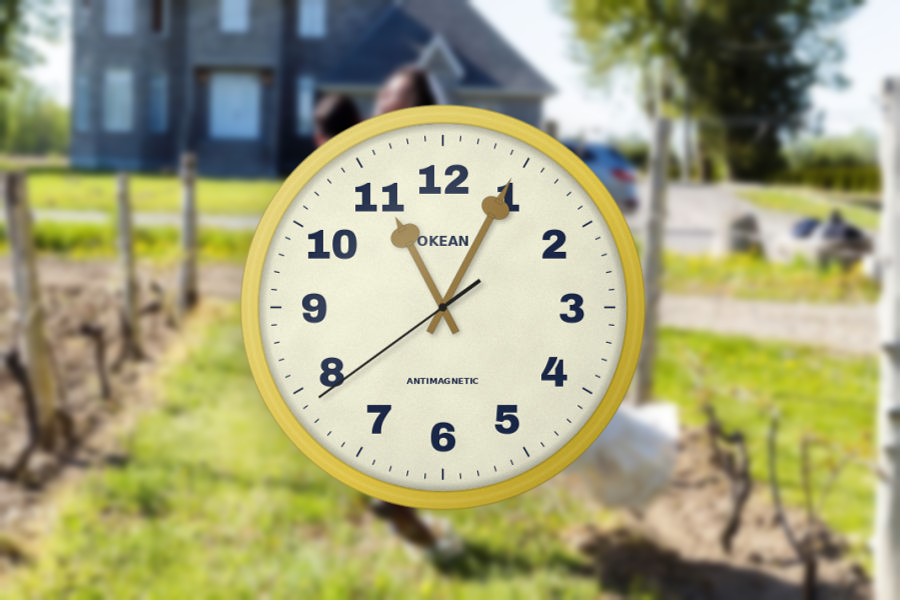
11:04:39
